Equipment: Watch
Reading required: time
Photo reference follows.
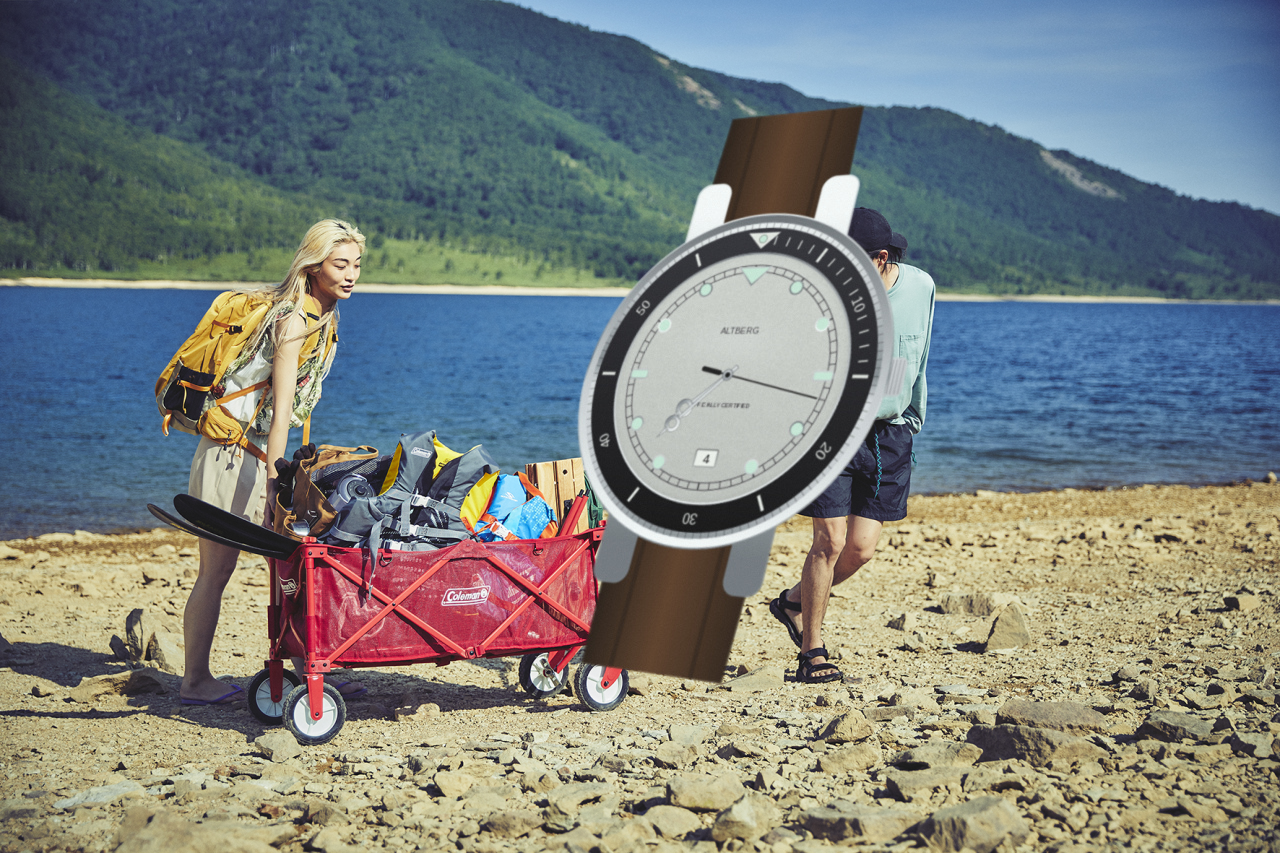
7:37:17
